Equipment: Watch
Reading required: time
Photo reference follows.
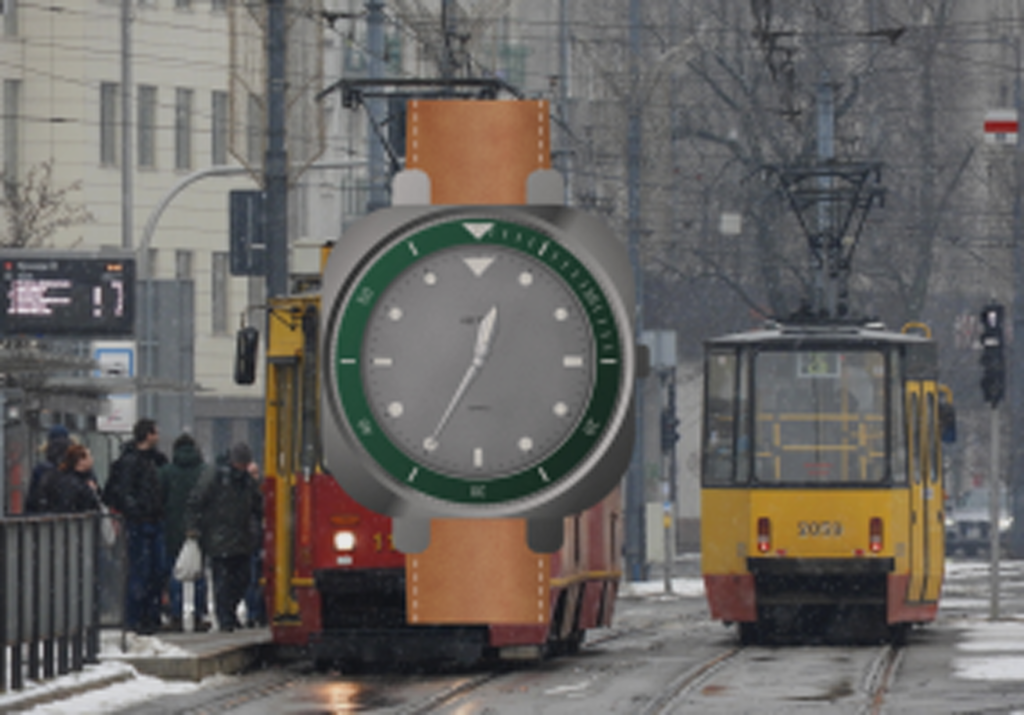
12:35
